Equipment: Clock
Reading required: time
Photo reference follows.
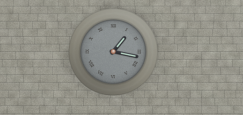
1:17
